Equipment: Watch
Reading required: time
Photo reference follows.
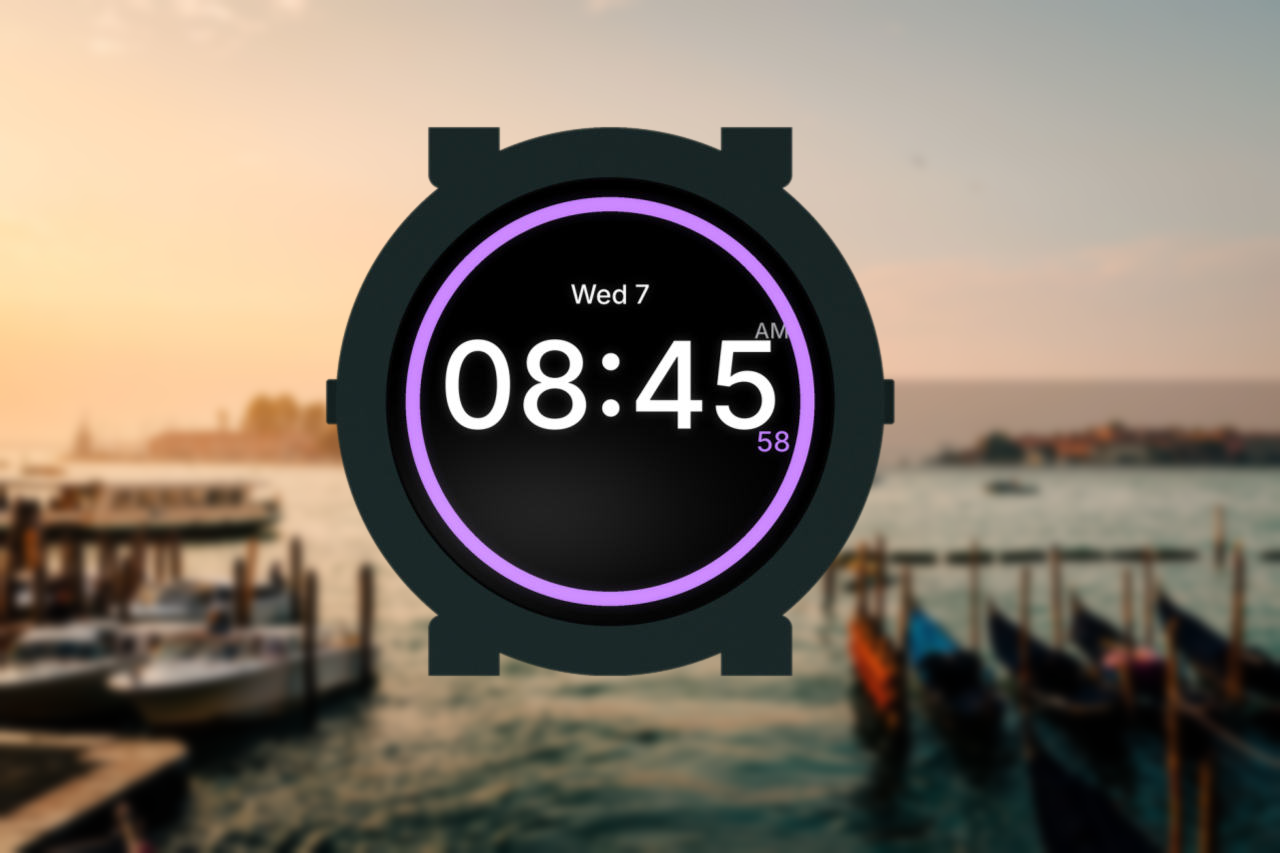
8:45:58
